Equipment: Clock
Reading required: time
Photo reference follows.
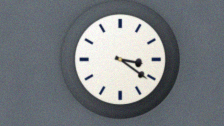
3:21
